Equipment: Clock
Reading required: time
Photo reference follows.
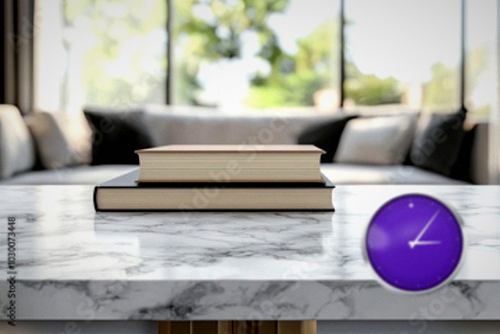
3:07
